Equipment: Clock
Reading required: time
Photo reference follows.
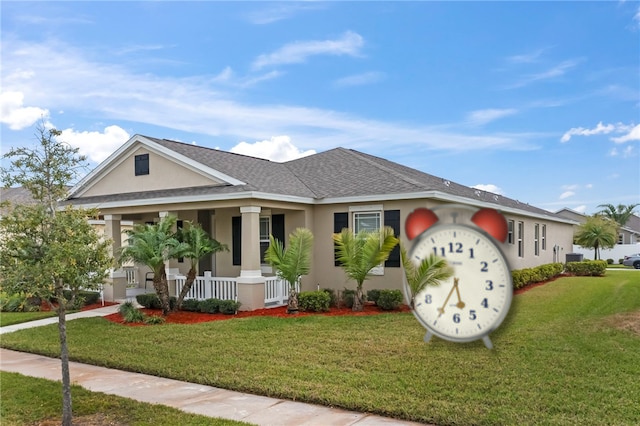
5:35
